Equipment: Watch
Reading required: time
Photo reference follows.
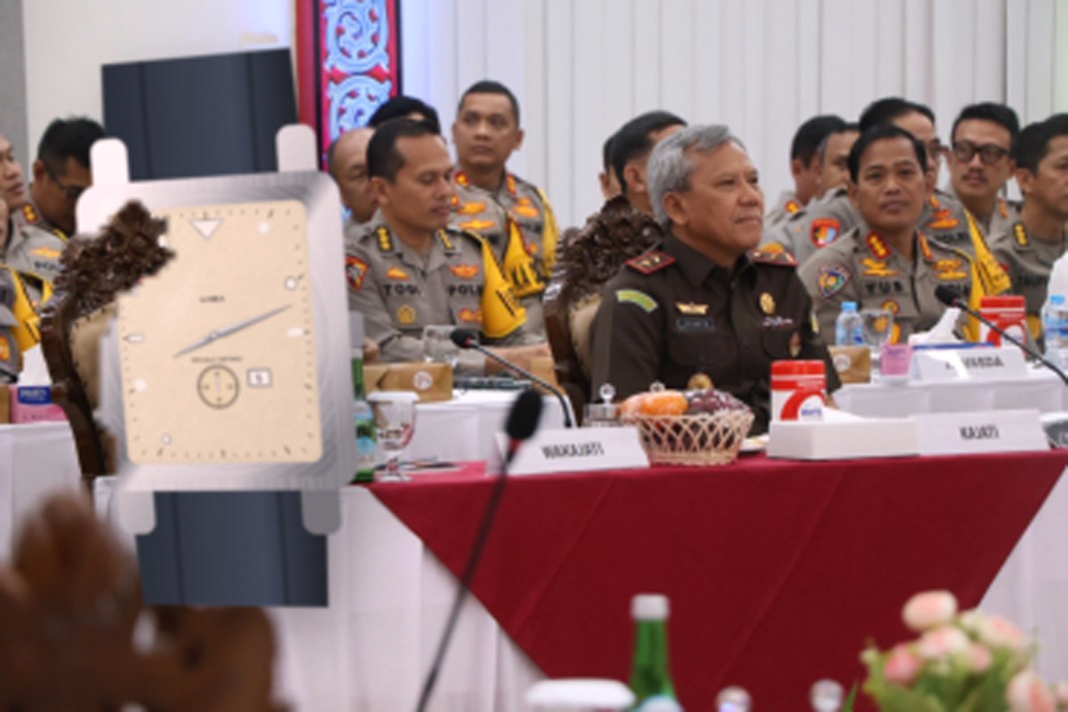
8:12
